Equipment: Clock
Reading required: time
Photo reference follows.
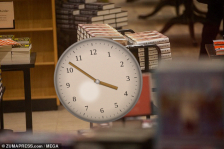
3:52
